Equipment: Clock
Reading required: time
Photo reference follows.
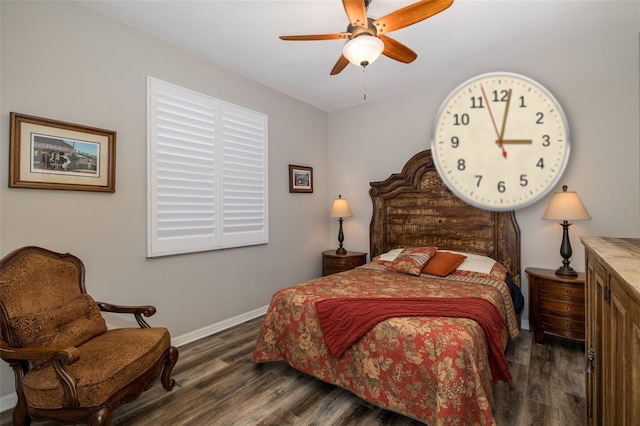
3:01:57
